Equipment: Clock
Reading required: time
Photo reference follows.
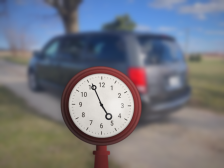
4:56
